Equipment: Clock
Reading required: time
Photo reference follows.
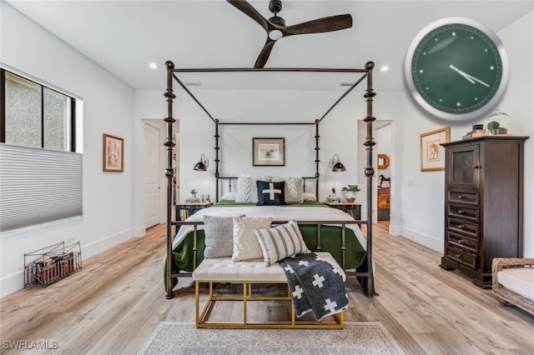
4:20
